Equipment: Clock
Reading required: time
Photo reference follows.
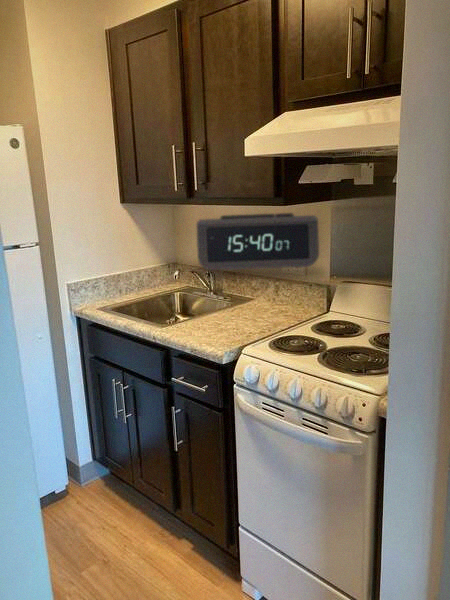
15:40
